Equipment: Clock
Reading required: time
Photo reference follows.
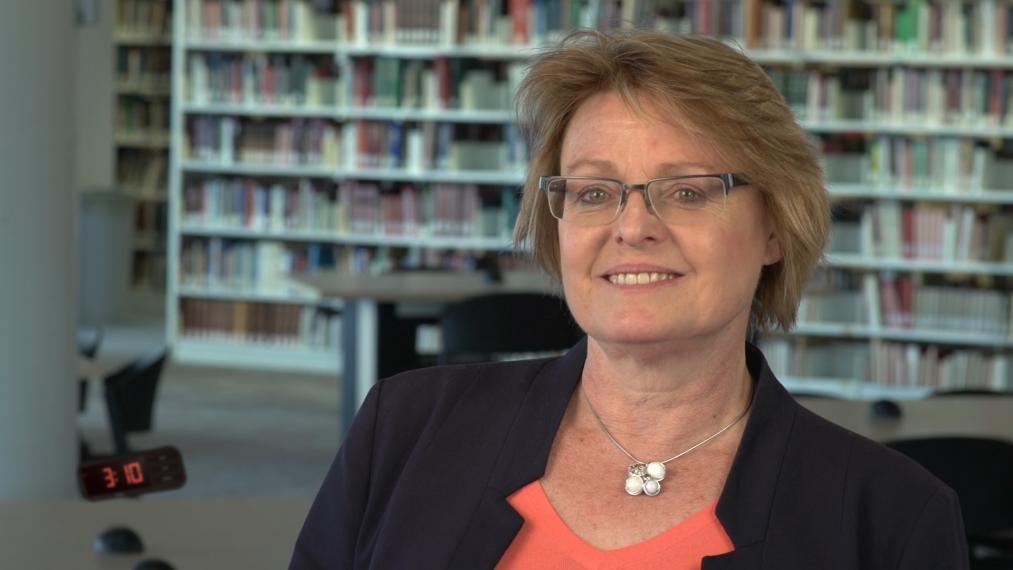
3:10
